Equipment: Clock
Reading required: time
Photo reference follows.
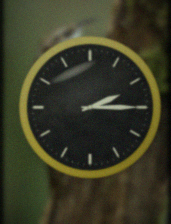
2:15
